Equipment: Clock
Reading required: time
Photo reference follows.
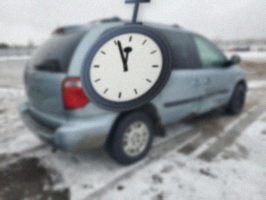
11:56
